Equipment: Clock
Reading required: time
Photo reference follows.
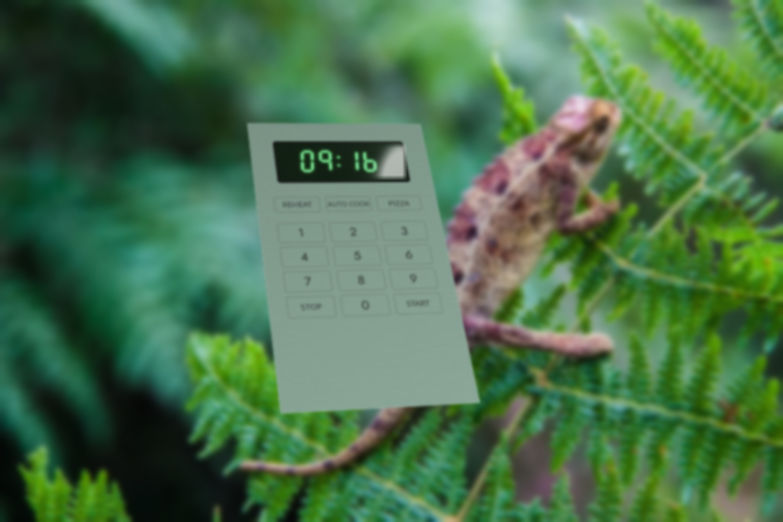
9:16
